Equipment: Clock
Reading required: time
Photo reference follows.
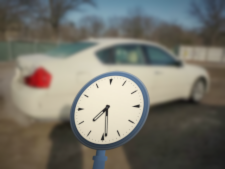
7:29
